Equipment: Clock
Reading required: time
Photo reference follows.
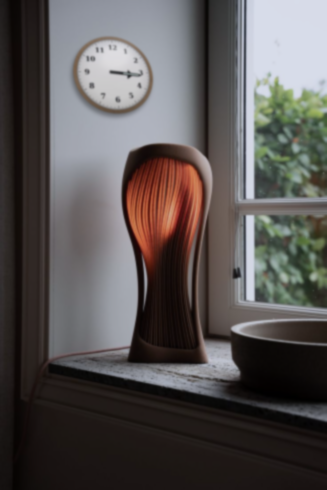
3:16
